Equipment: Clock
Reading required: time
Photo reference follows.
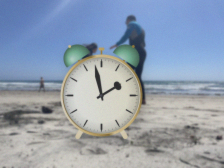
1:58
